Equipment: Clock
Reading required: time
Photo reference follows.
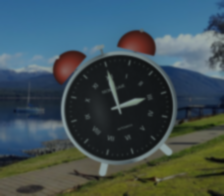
3:00
